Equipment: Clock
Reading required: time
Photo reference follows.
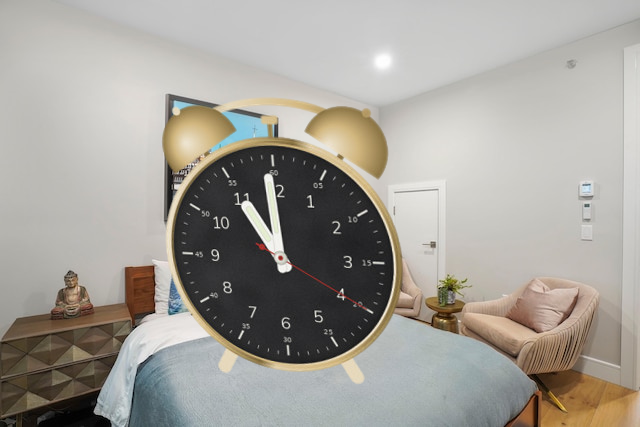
10:59:20
